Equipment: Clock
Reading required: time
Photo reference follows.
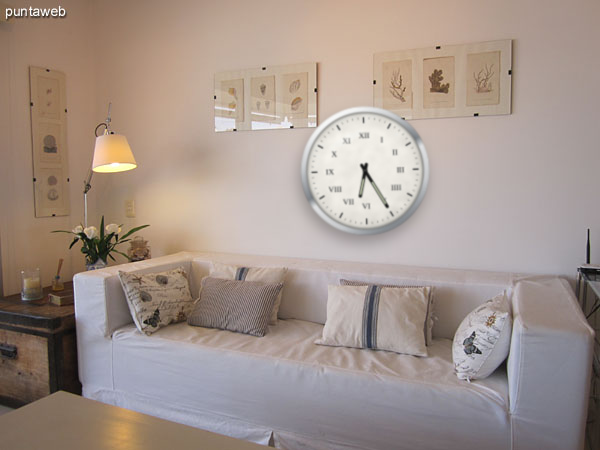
6:25
